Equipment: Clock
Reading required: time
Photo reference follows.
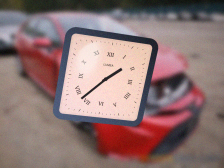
1:37
